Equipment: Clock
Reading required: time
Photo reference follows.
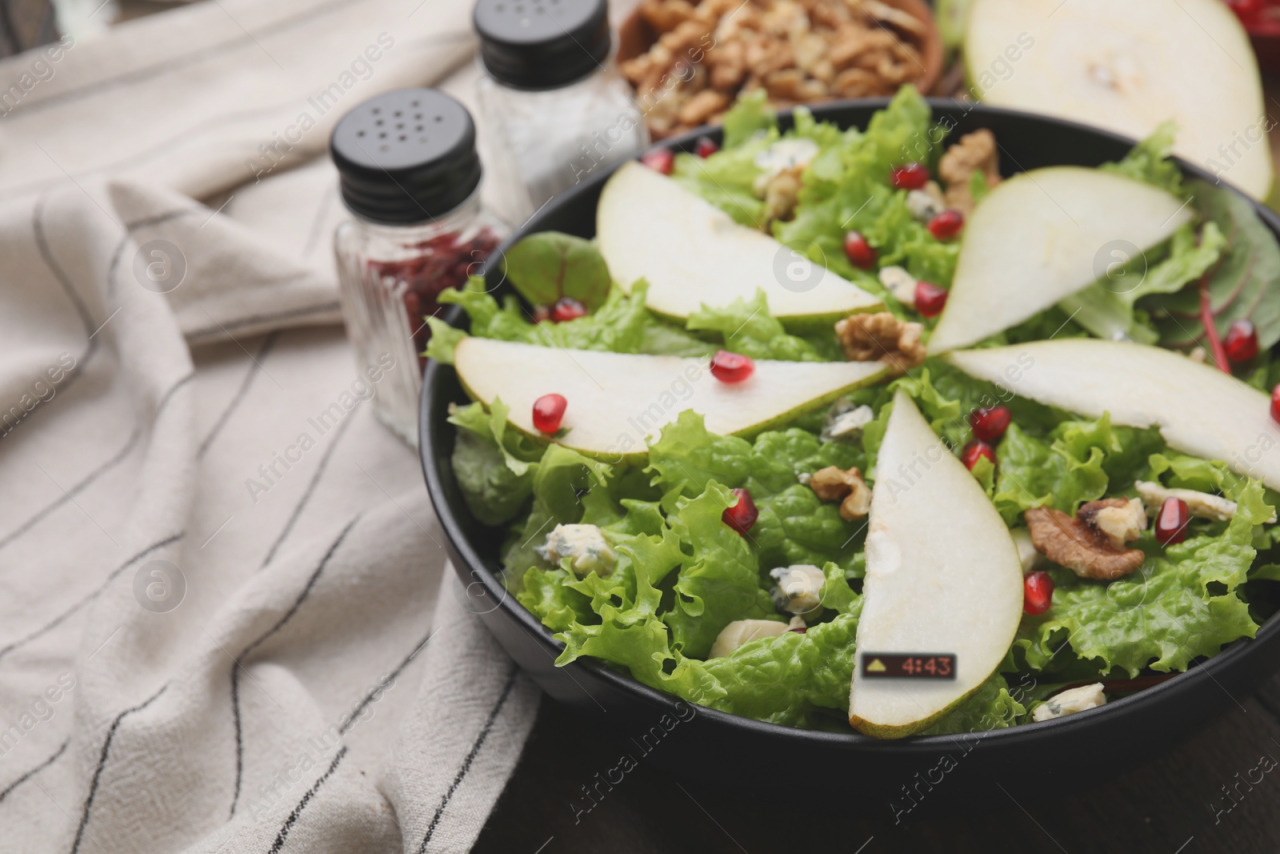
4:43
